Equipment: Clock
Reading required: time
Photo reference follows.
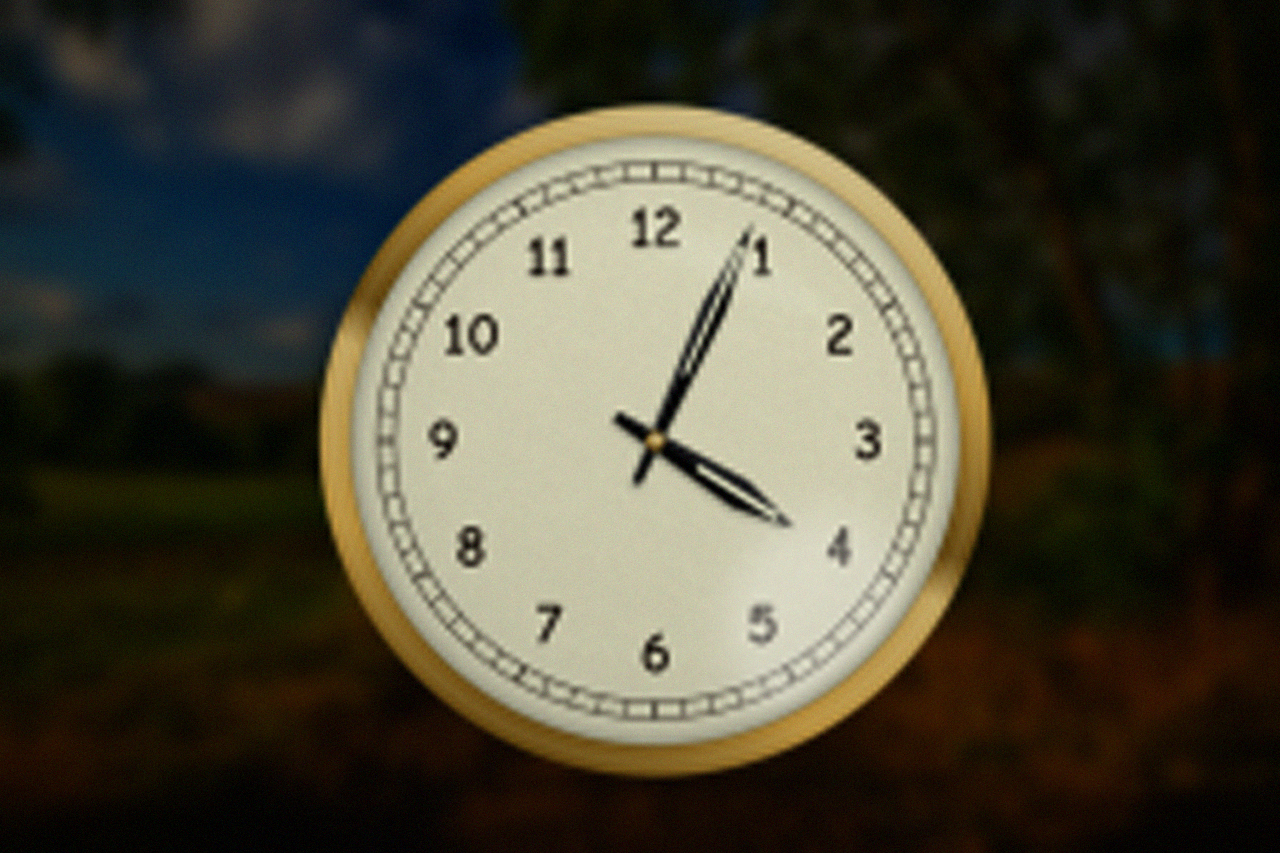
4:04
